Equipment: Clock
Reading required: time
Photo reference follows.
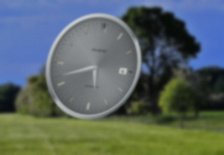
5:42
